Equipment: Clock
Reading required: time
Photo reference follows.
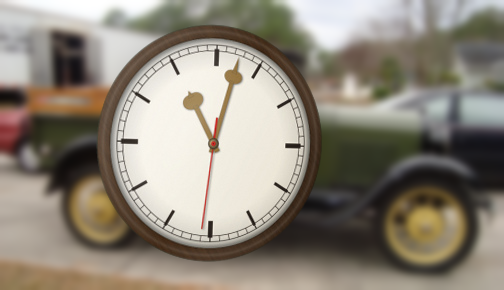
11:02:31
